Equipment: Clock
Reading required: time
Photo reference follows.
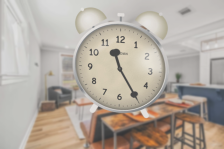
11:25
